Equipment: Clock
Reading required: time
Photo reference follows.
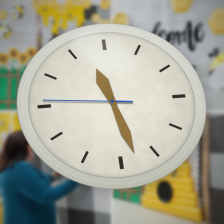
11:27:46
